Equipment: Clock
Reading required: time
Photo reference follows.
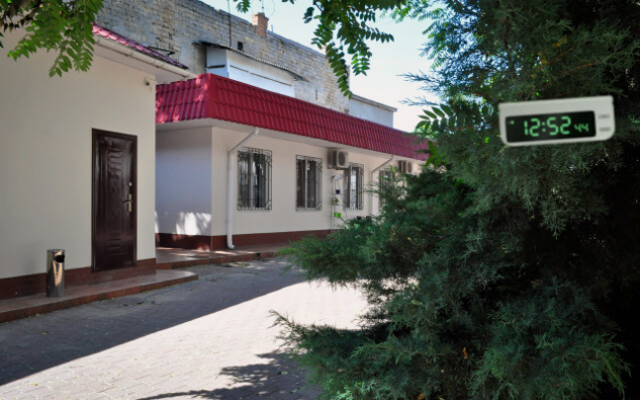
12:52
